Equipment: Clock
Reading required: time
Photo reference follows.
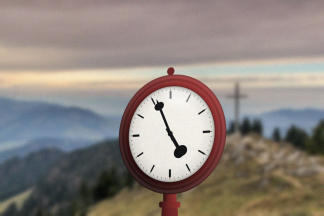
4:56
